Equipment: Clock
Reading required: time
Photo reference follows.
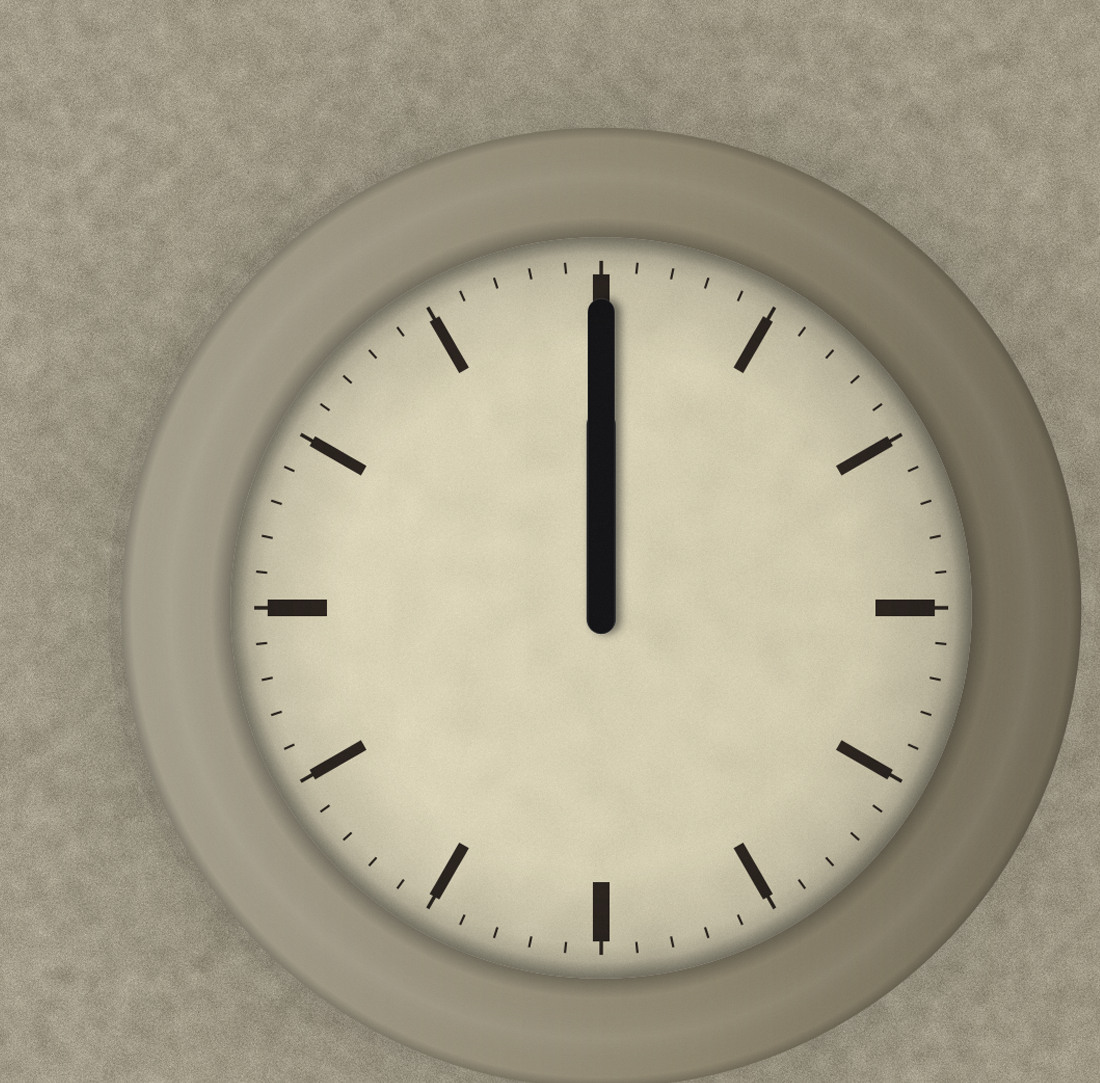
12:00
